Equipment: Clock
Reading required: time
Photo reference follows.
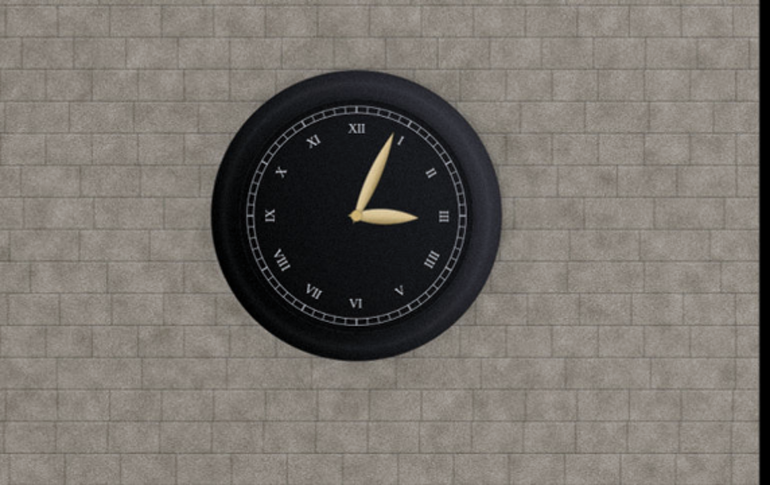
3:04
